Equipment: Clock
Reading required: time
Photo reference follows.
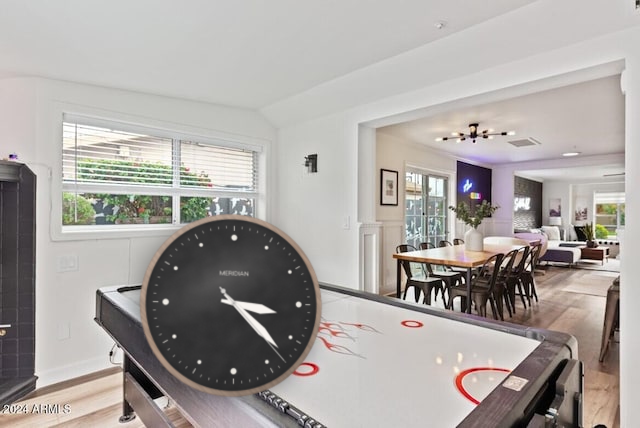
3:22:23
